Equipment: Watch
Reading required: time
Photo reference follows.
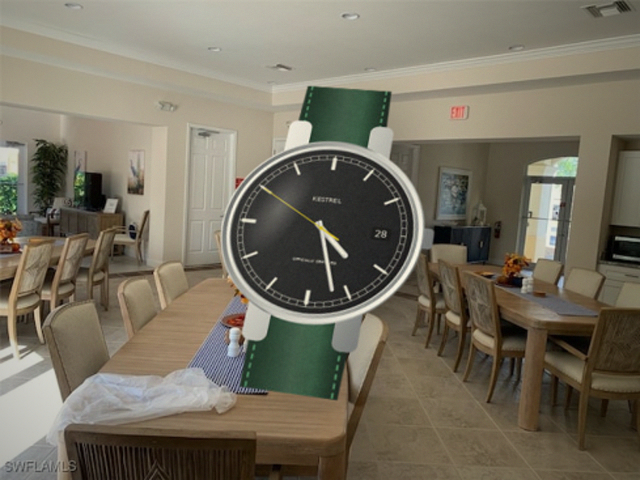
4:26:50
